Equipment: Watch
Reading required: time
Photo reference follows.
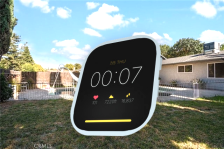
0:07
